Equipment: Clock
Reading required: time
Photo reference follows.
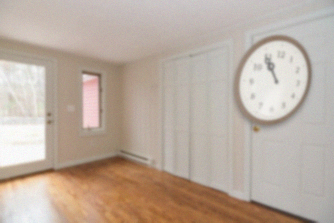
10:54
